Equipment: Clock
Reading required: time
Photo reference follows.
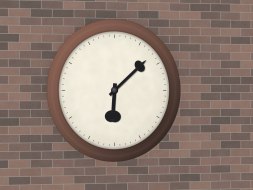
6:08
